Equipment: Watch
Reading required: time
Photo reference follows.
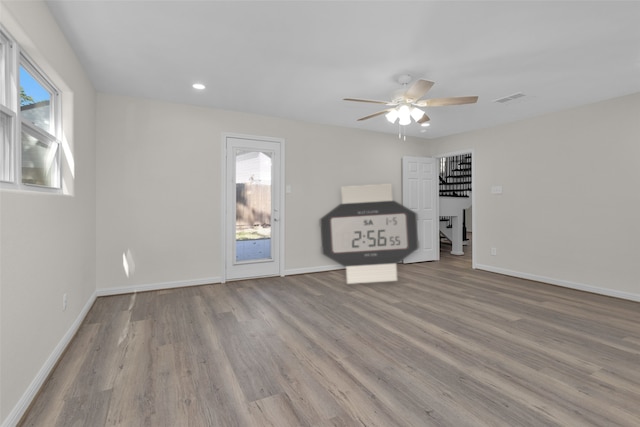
2:56
